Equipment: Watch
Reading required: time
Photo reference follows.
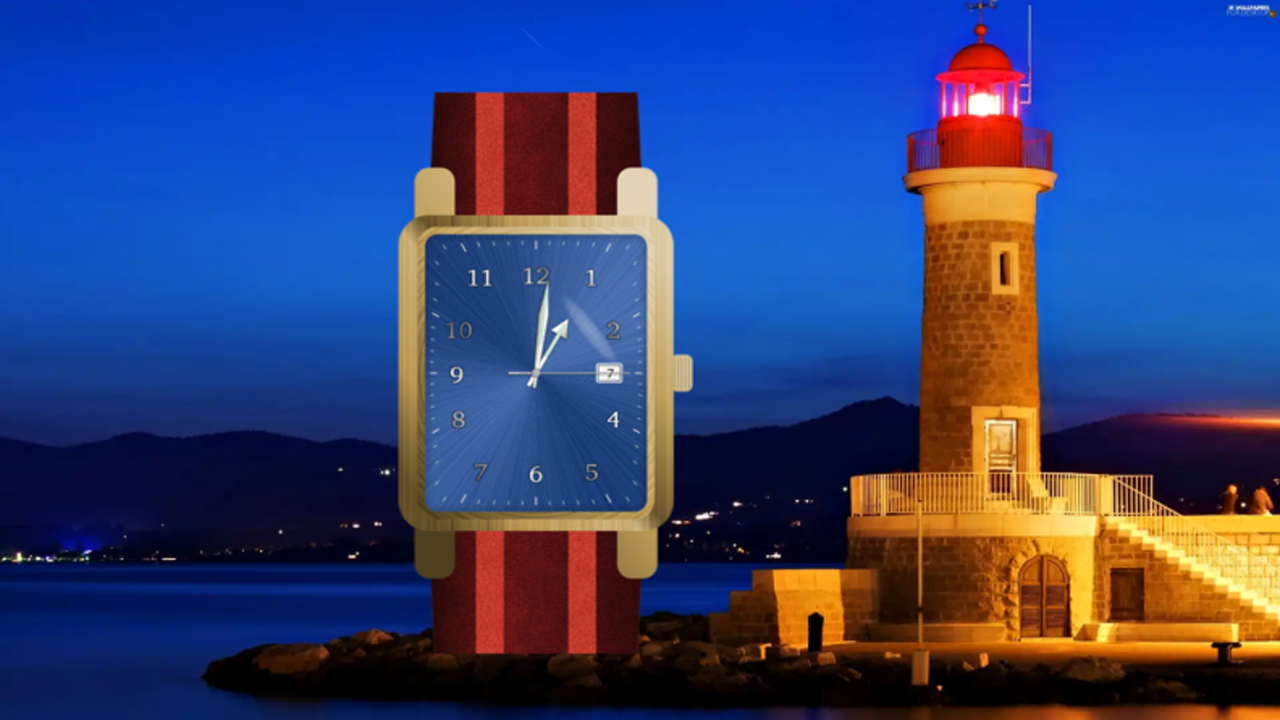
1:01:15
